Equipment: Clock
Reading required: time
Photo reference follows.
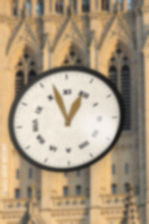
11:52
